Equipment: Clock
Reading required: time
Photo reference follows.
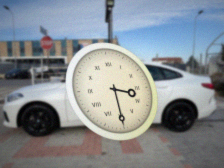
3:30
